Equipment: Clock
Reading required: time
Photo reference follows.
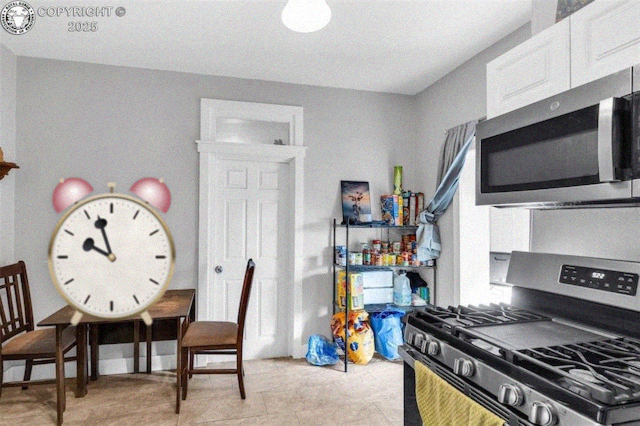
9:57
